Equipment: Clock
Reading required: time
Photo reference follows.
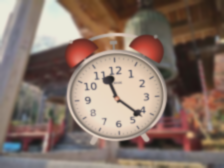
11:22
